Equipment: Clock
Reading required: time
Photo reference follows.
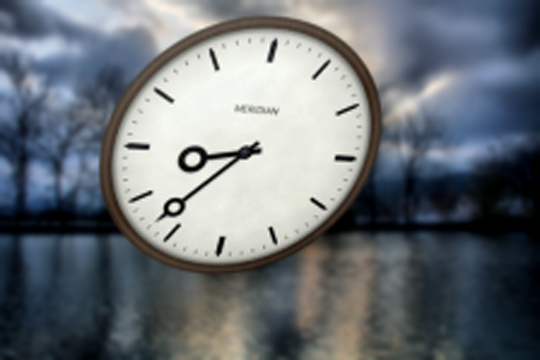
8:37
